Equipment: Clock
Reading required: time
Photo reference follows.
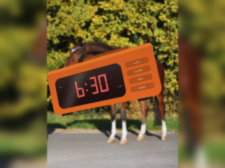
6:30
